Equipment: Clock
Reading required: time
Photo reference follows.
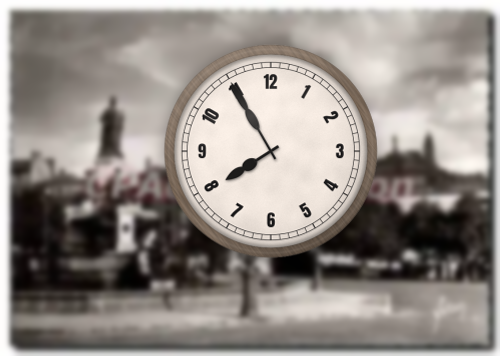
7:55
